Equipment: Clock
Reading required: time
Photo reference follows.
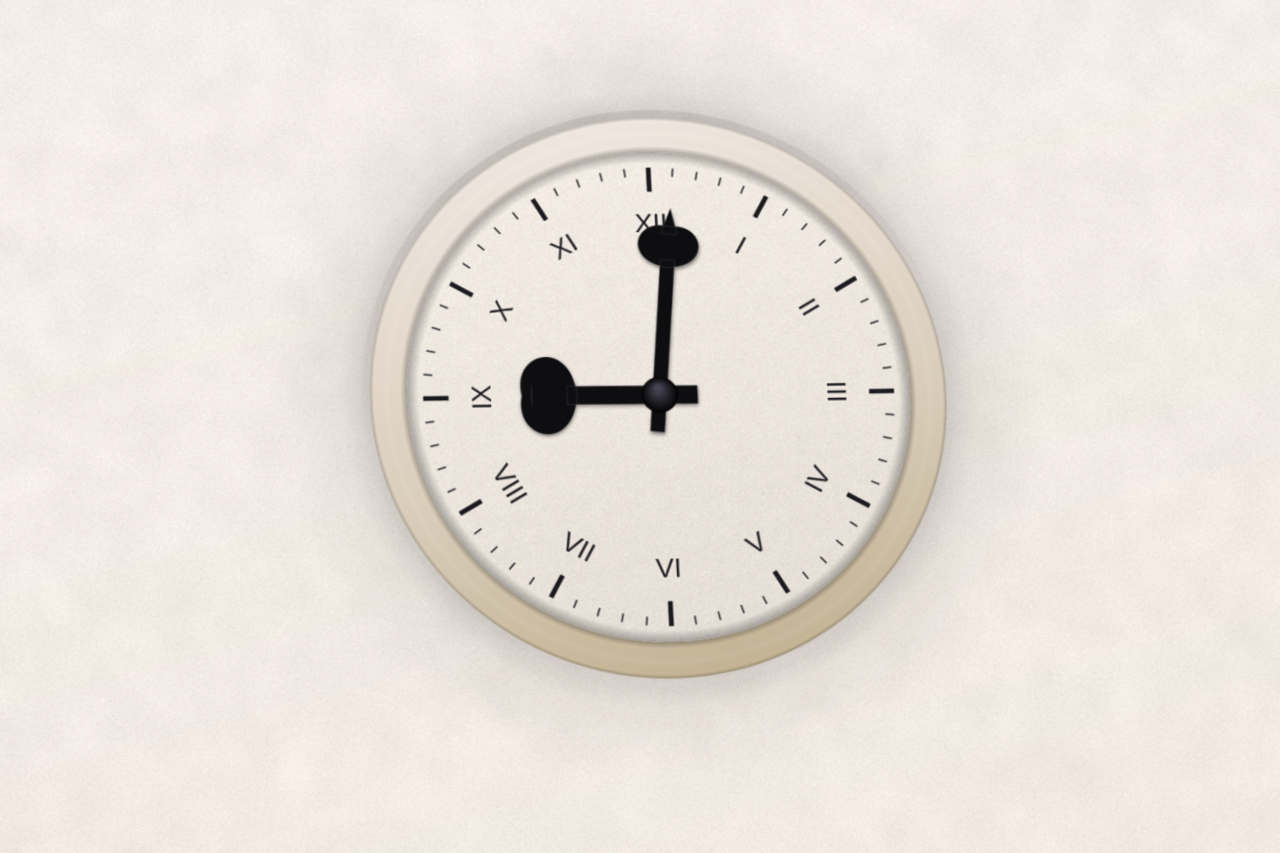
9:01
